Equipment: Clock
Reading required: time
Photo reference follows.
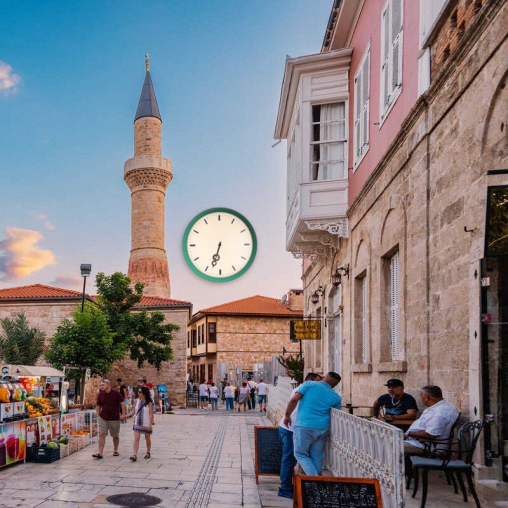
6:33
